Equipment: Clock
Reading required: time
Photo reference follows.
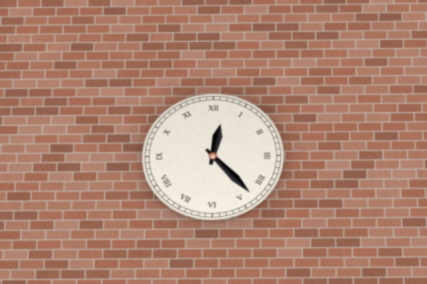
12:23
